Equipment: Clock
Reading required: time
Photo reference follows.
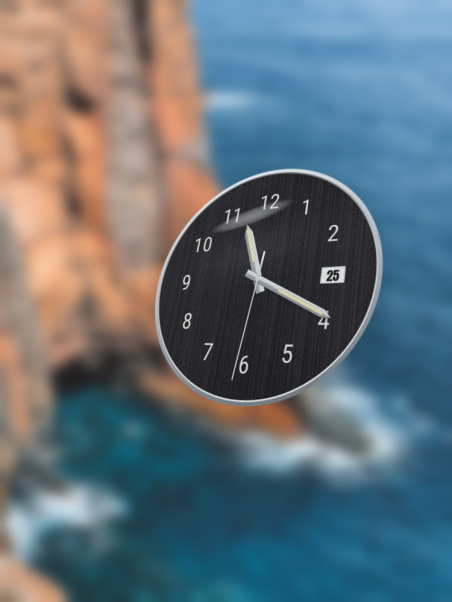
11:19:31
